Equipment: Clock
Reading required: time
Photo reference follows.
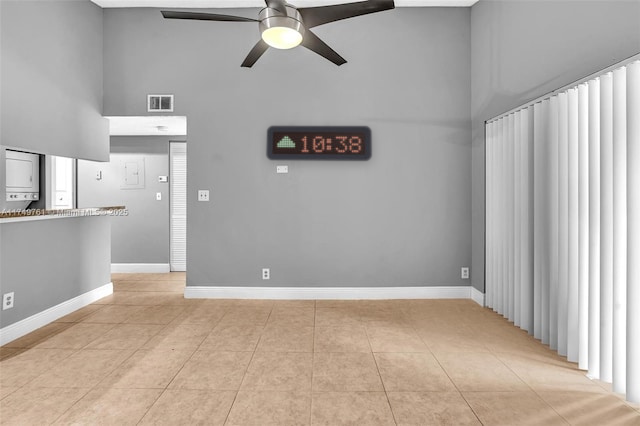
10:38
